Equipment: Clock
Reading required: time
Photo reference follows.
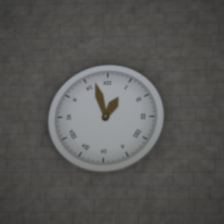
12:57
